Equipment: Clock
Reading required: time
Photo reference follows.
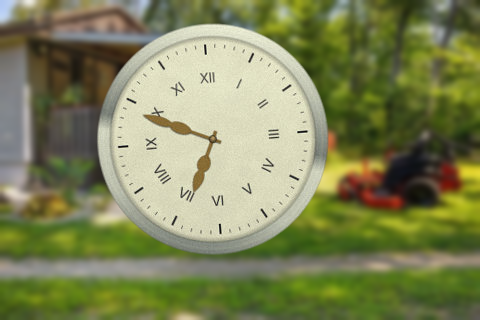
6:49
